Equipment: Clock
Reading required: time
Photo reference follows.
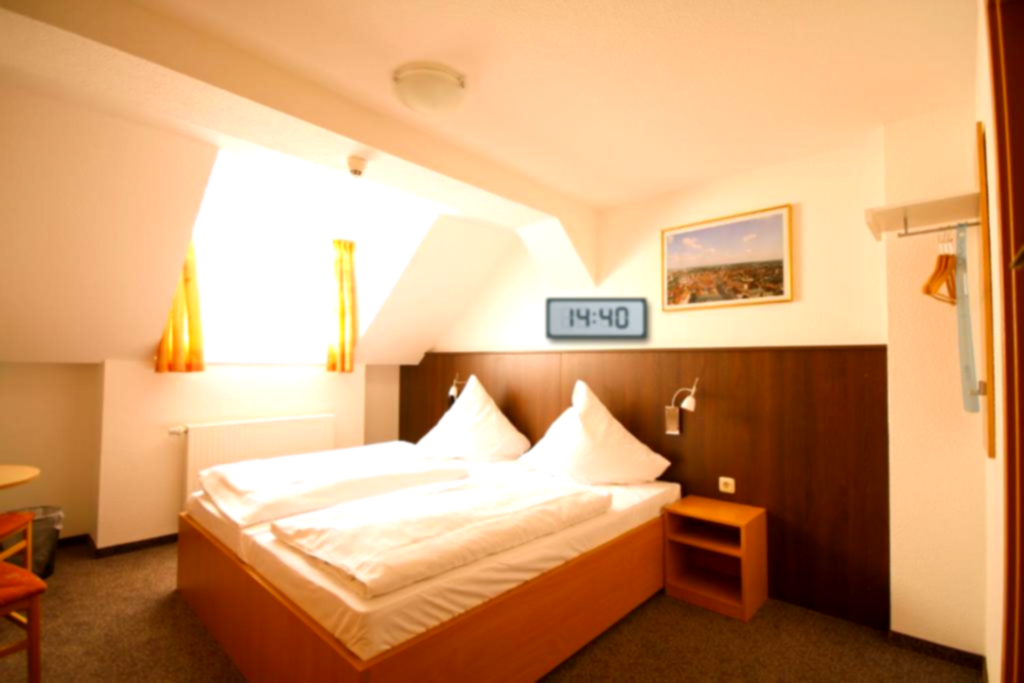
14:40
